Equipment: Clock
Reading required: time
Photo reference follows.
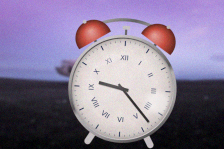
9:23
